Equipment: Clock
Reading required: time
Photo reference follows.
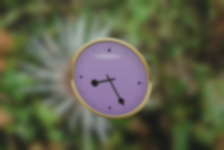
8:25
